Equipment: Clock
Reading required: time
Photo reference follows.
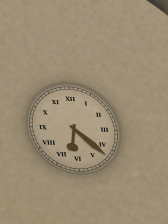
6:22
